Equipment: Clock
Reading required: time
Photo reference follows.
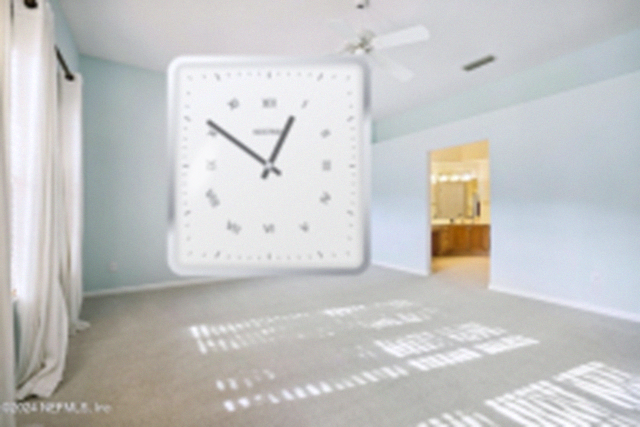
12:51
